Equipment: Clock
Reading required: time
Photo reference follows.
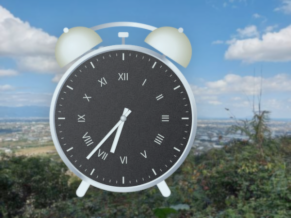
6:37
